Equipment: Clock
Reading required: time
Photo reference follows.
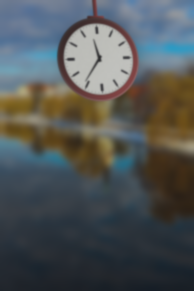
11:36
